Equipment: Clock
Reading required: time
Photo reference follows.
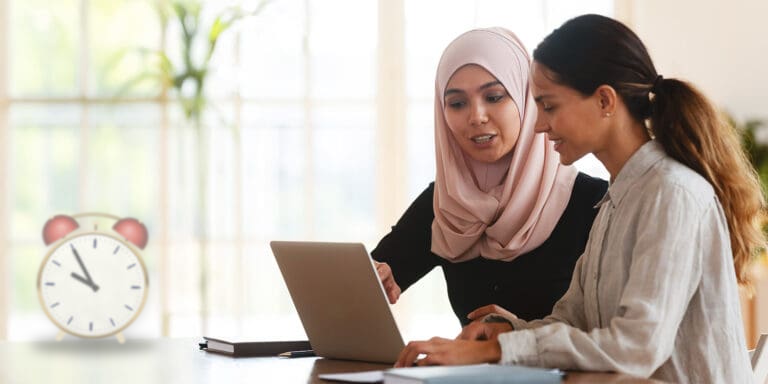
9:55
